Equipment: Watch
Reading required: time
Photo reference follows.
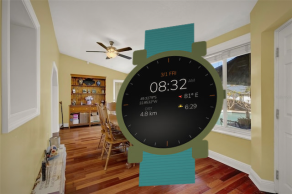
8:32
